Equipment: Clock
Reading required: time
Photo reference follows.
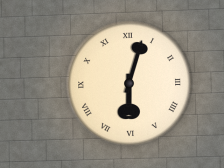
6:03
